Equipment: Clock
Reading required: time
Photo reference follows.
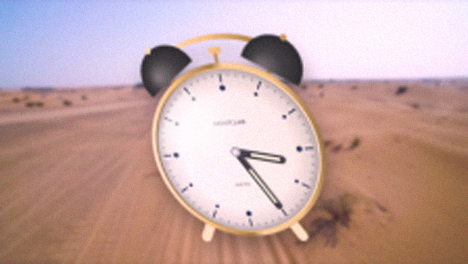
3:25
